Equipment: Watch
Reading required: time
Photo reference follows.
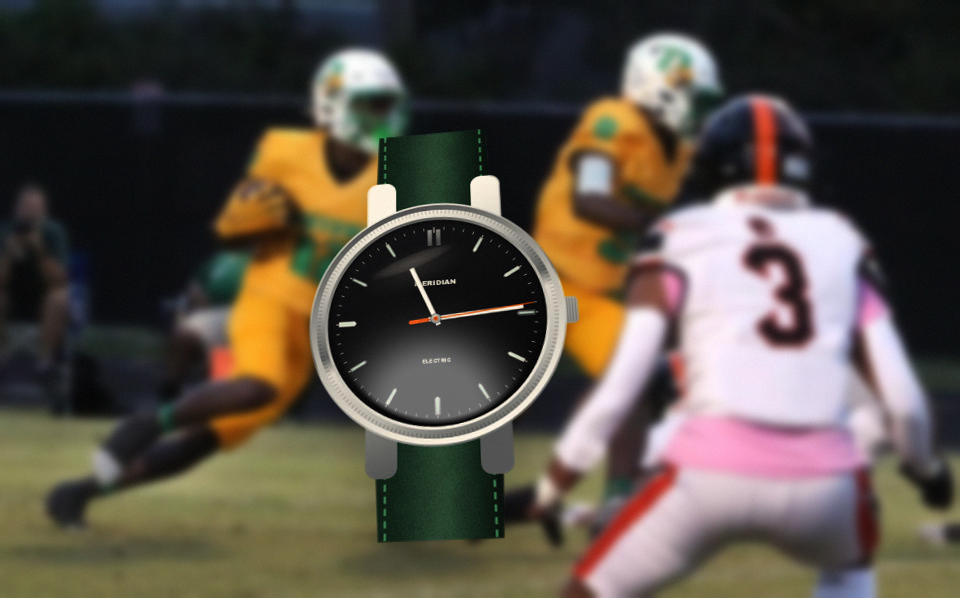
11:14:14
